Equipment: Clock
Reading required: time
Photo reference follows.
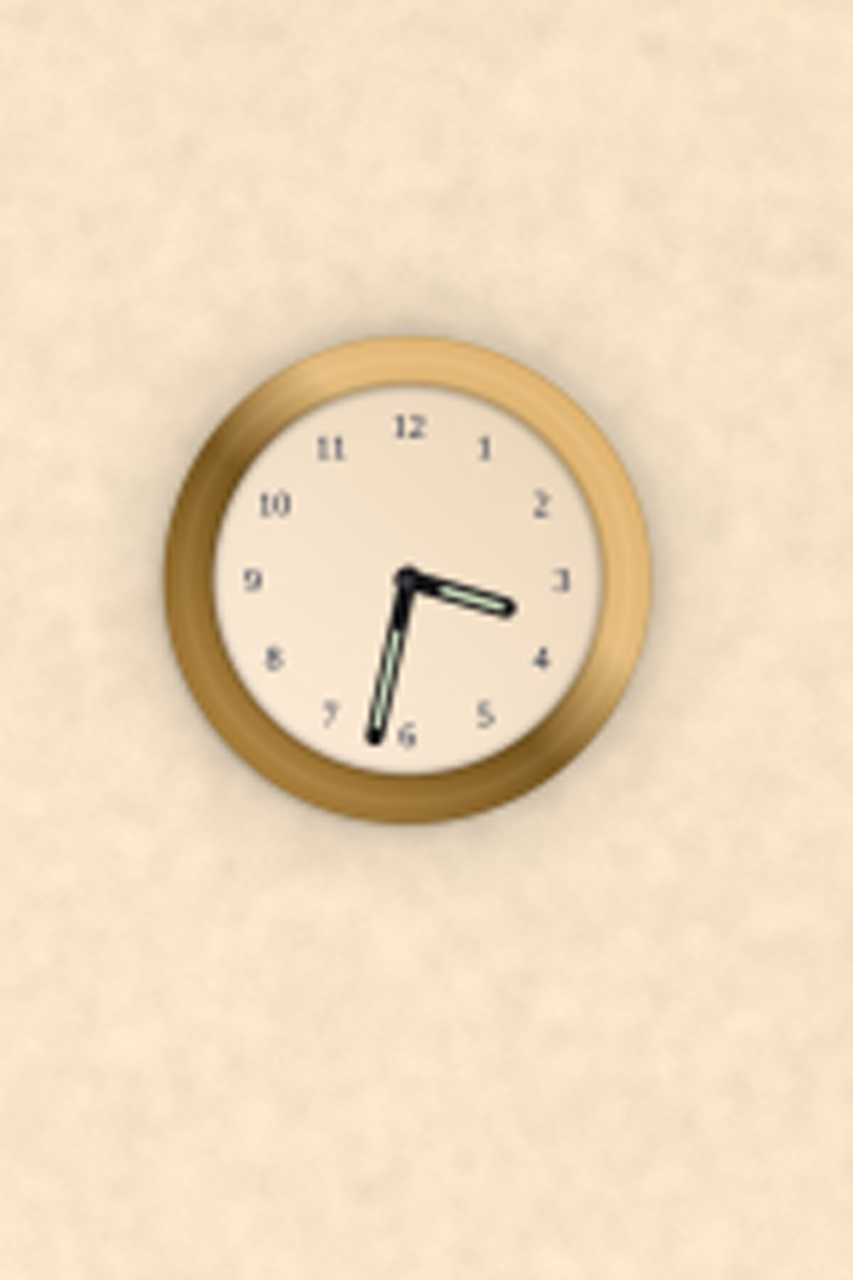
3:32
